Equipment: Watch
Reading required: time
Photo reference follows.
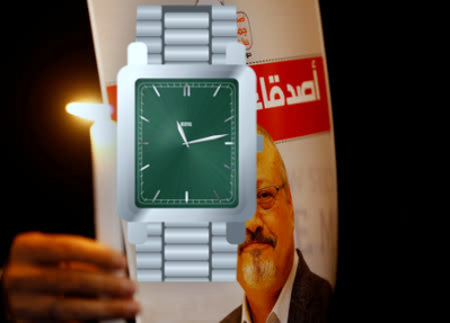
11:13
